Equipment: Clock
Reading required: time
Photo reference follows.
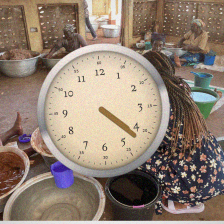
4:22
